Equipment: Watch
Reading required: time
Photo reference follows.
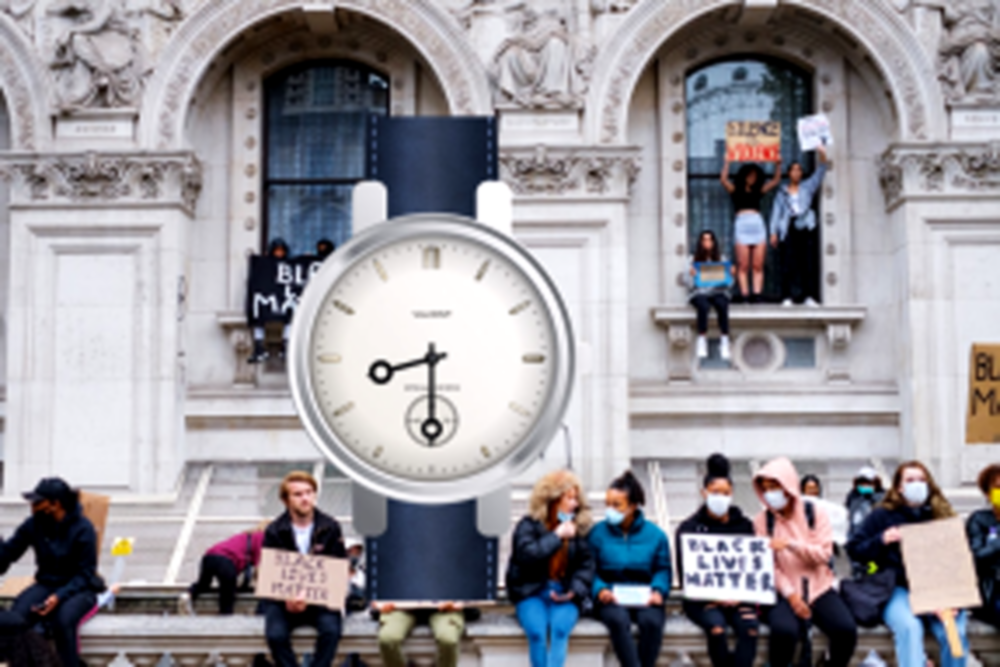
8:30
